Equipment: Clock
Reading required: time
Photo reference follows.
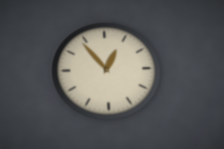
12:54
